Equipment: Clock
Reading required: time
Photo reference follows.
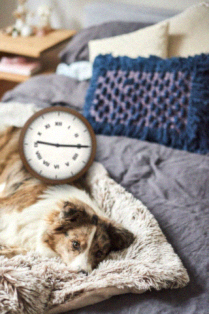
9:15
